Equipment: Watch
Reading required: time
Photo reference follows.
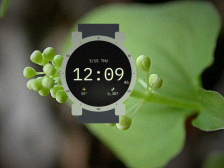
12:09
